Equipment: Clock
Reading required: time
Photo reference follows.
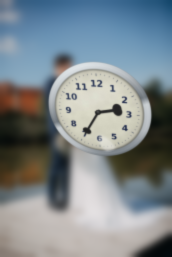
2:35
